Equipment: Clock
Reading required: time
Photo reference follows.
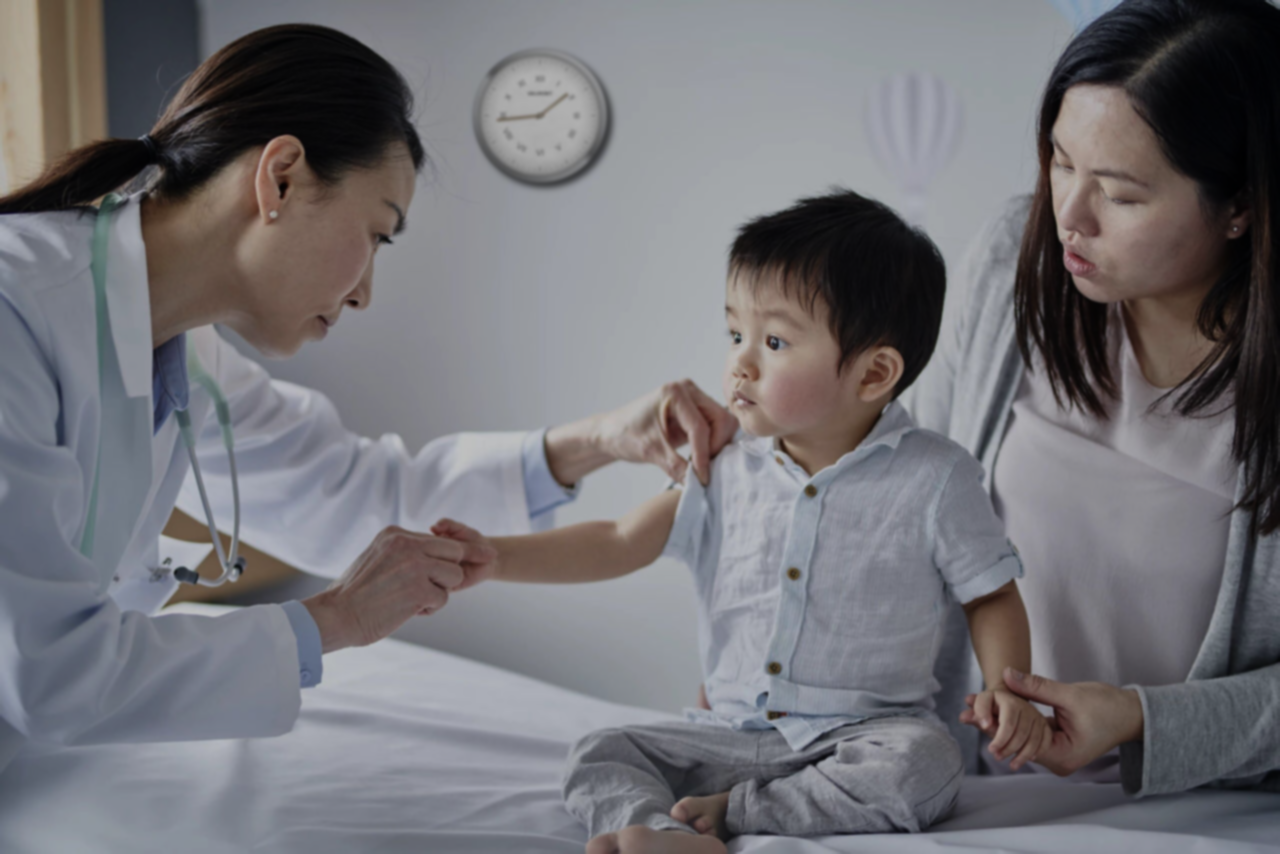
1:44
